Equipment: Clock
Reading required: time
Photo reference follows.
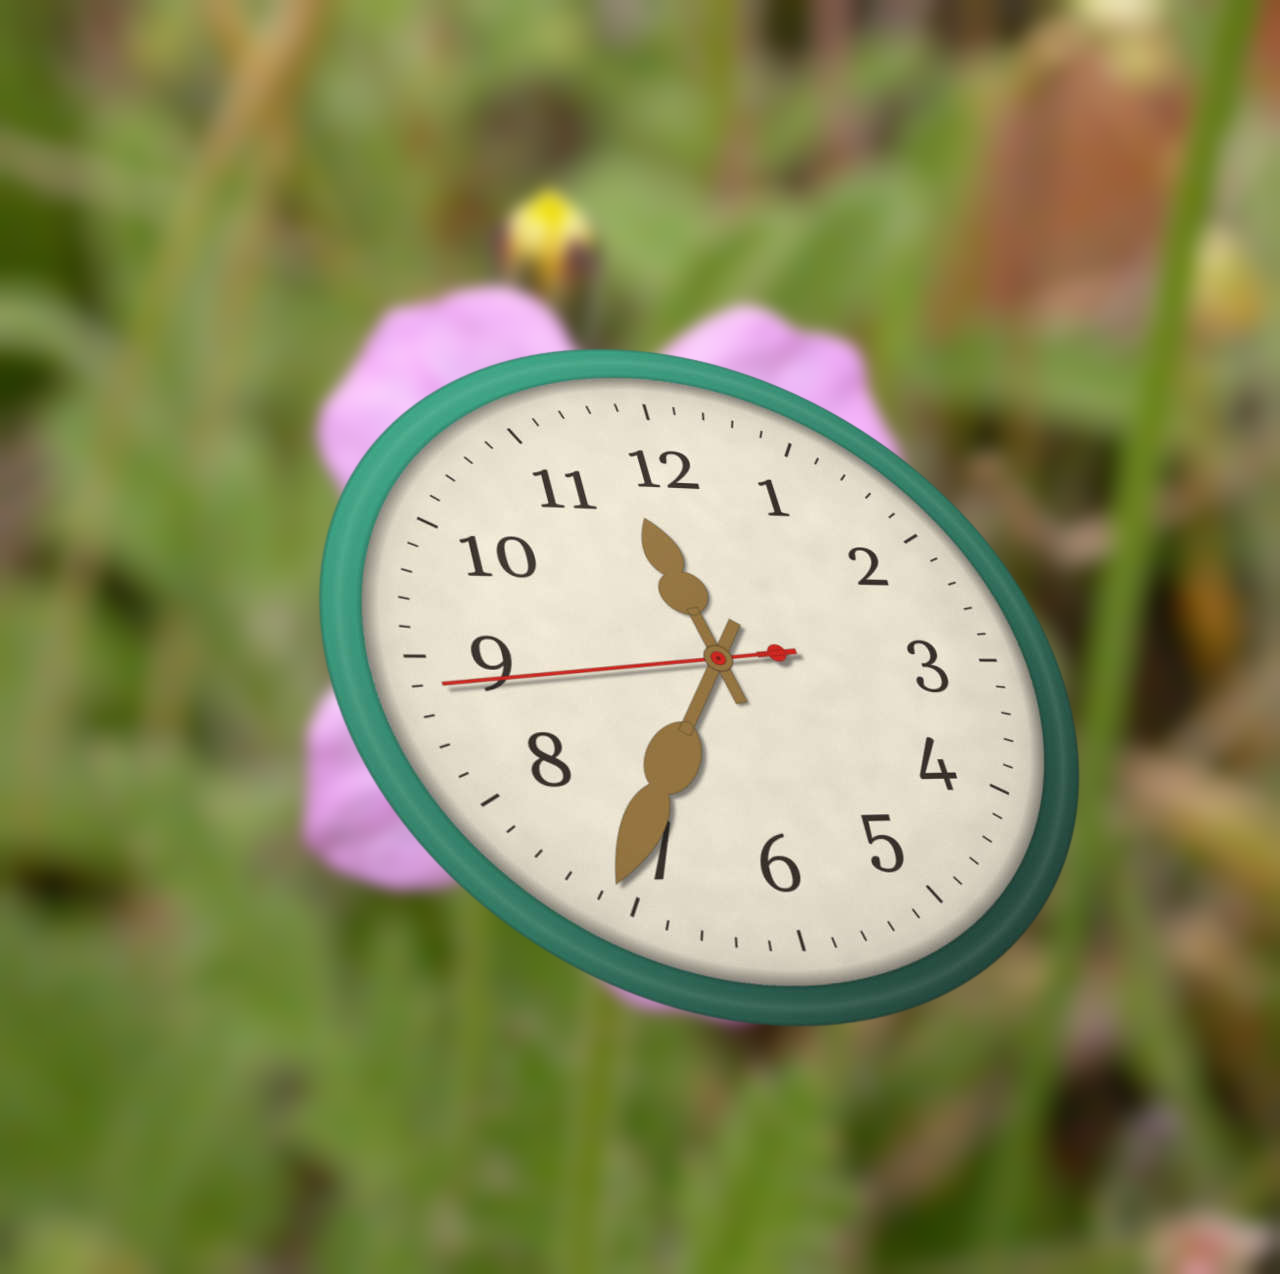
11:35:44
